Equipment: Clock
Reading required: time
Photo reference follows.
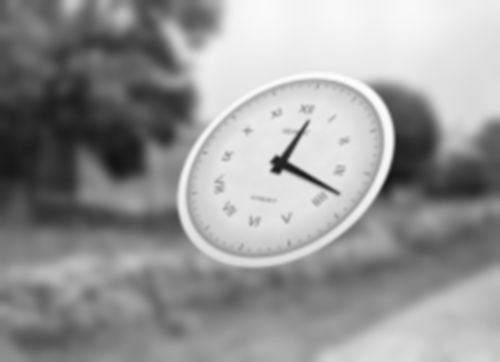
12:18
